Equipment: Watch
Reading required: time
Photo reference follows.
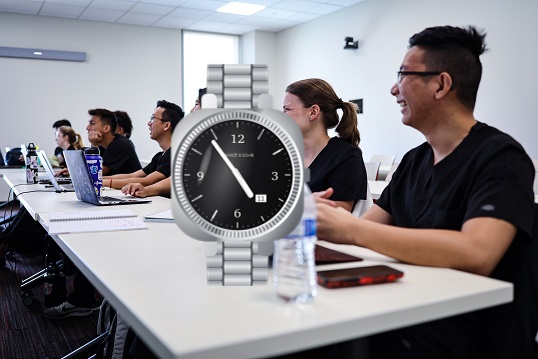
4:54
